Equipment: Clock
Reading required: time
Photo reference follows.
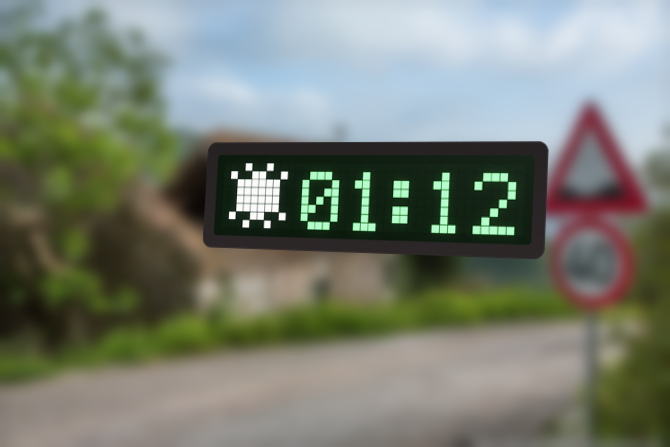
1:12
